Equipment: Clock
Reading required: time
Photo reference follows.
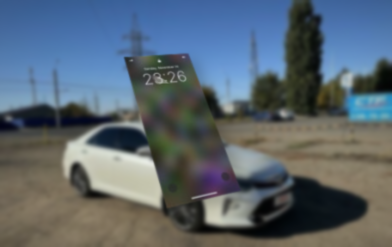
23:26
